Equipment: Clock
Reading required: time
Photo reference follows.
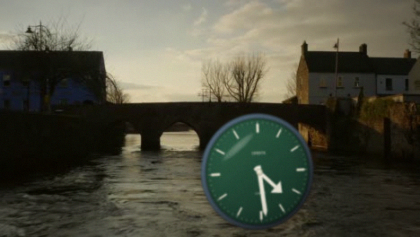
4:29
